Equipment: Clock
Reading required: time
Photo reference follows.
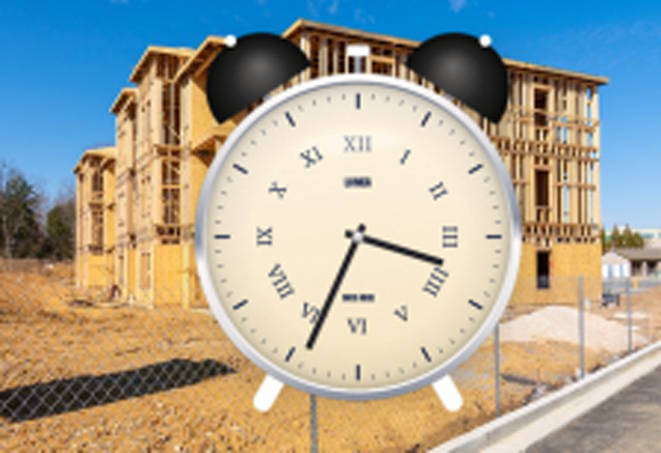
3:34
